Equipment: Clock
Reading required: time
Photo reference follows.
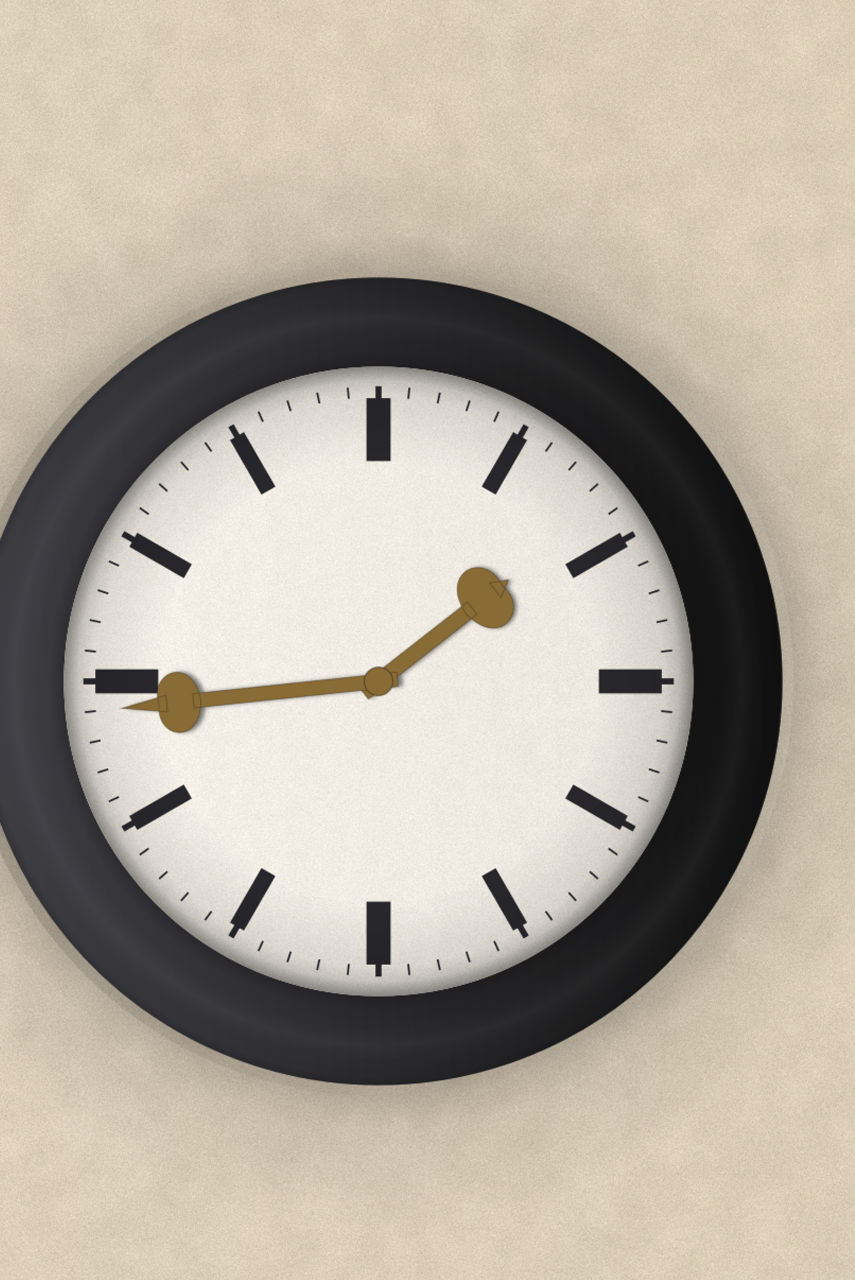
1:44
